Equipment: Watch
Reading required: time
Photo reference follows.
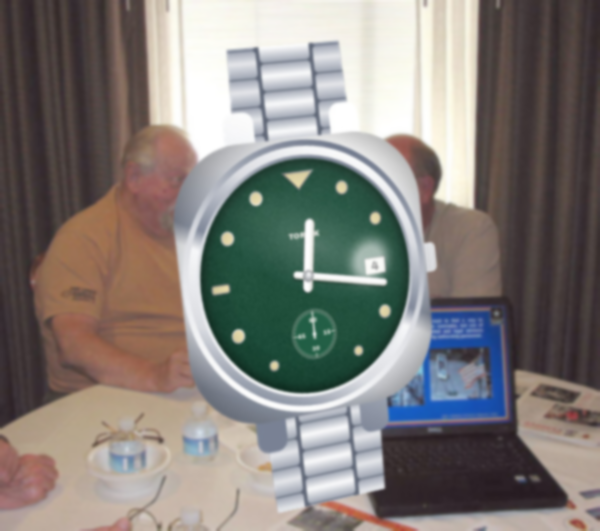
12:17
